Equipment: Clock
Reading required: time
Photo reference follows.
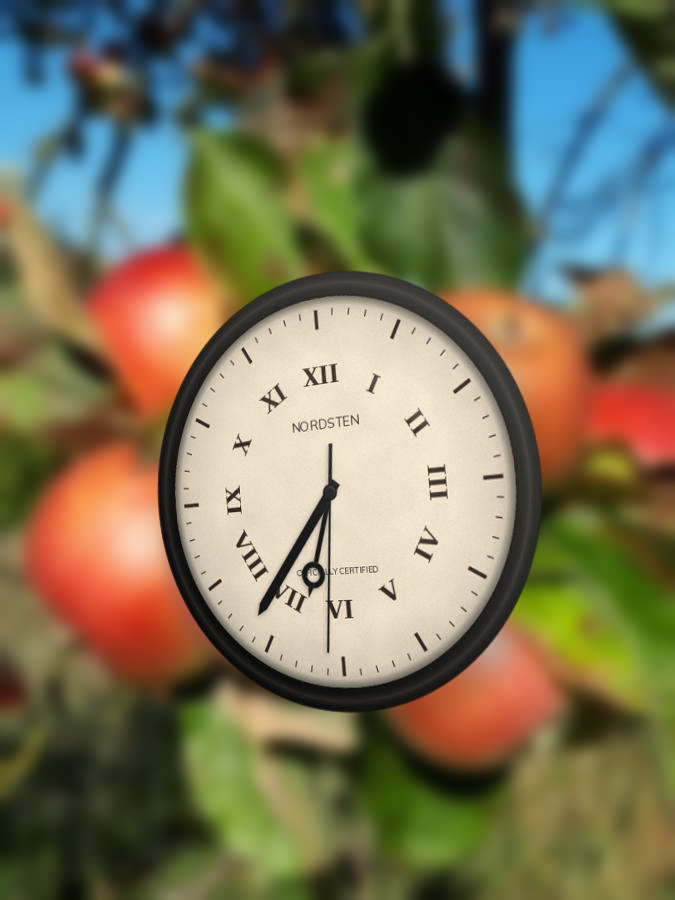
6:36:31
